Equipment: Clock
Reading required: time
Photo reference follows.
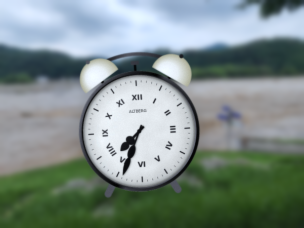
7:34
